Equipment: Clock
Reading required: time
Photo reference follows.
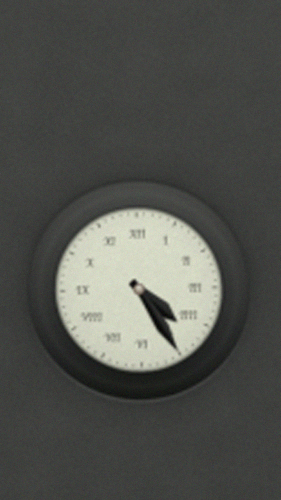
4:25
